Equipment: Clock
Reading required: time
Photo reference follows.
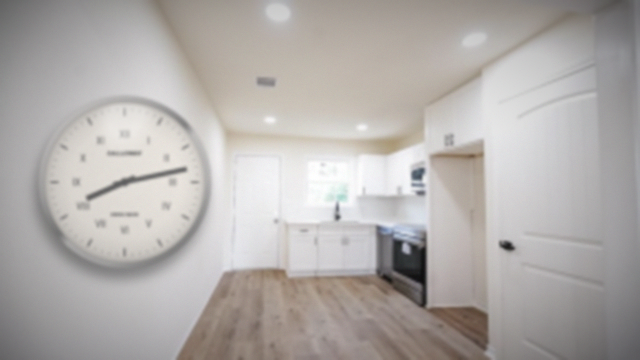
8:13
